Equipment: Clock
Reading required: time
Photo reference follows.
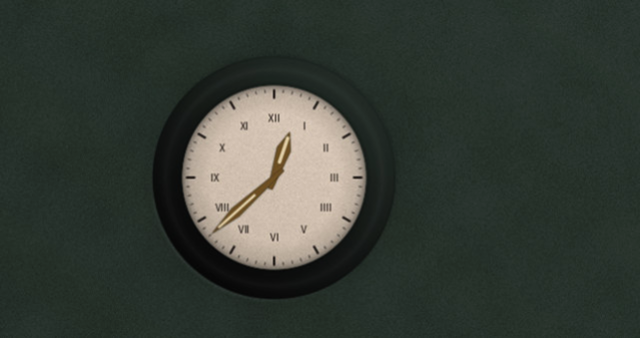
12:38
